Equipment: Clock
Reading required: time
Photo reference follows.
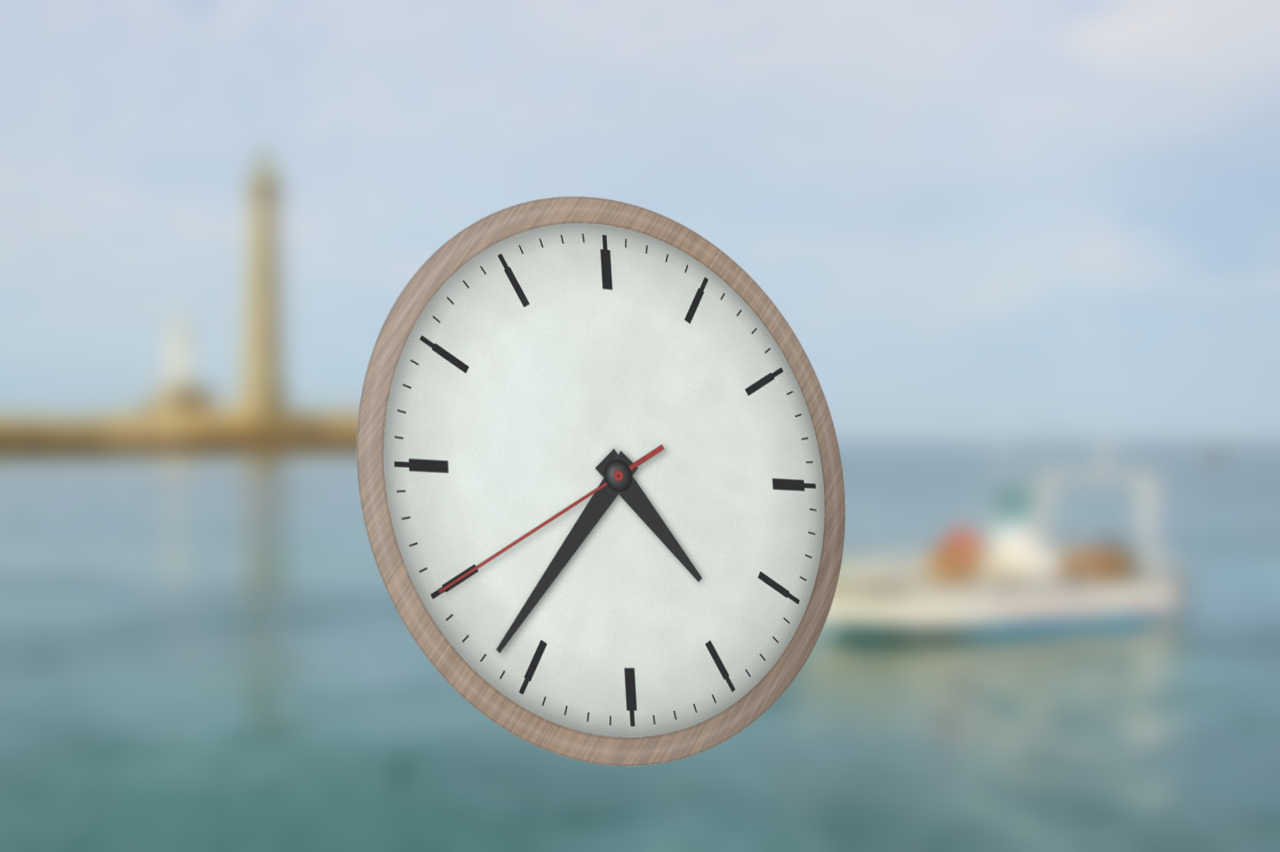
4:36:40
